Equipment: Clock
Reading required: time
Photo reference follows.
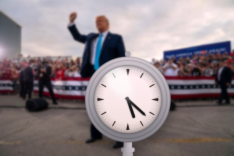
5:22
